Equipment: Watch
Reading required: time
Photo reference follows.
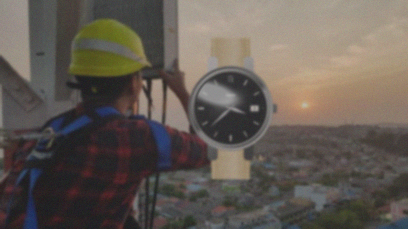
3:38
